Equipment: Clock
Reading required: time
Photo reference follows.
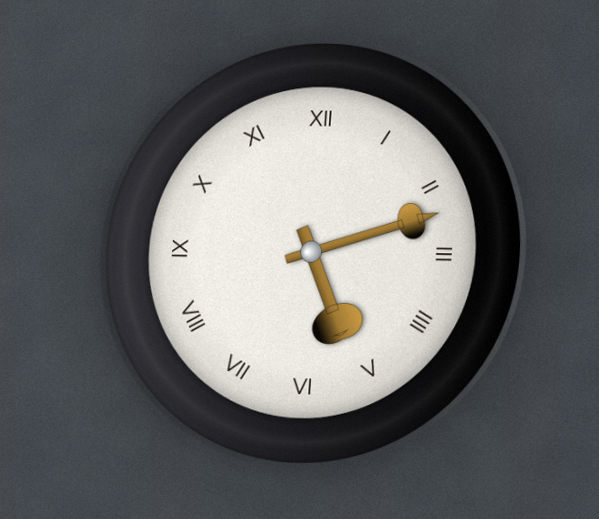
5:12
